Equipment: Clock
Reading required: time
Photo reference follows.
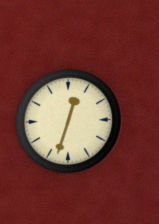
12:33
